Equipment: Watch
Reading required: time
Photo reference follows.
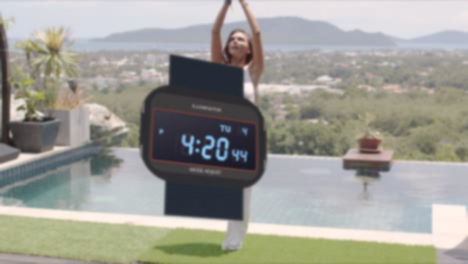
4:20:44
